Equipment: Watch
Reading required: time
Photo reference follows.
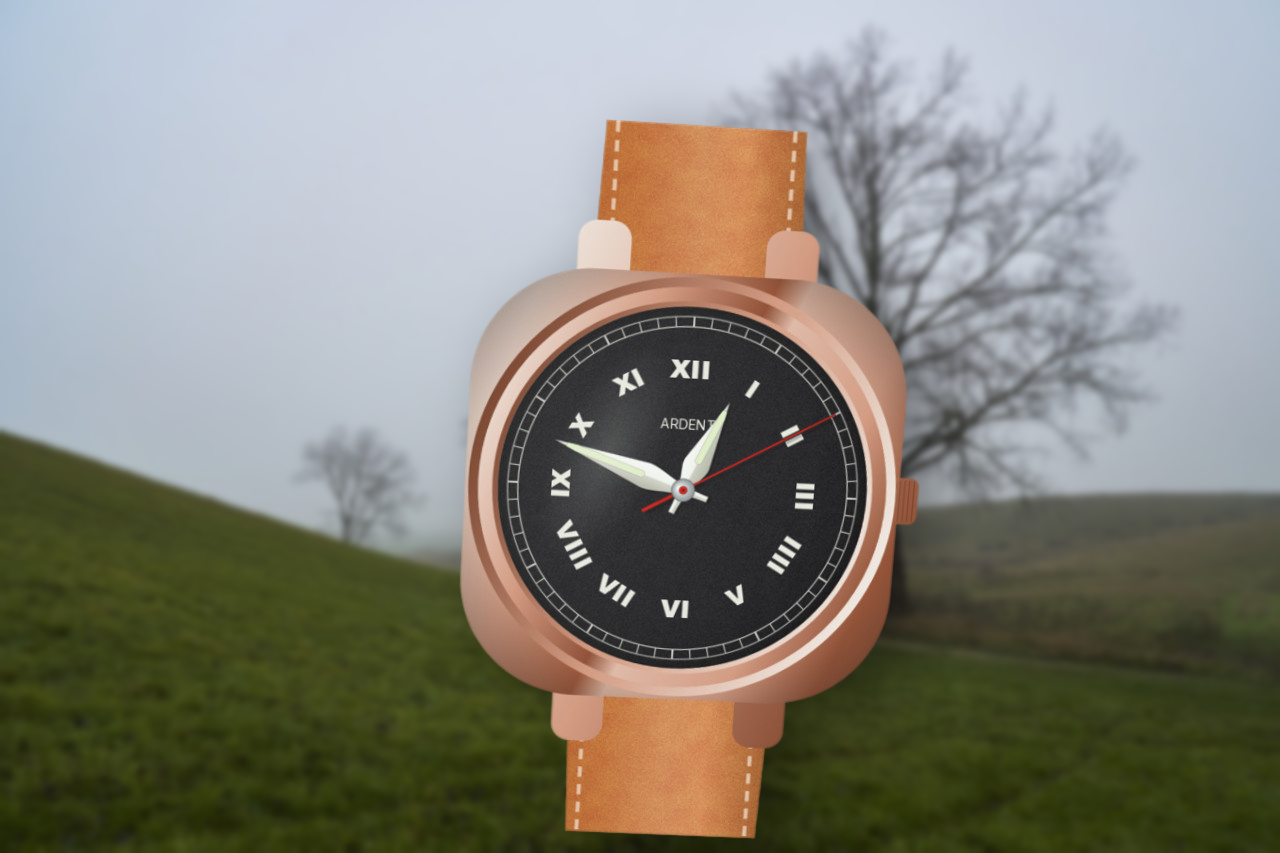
12:48:10
